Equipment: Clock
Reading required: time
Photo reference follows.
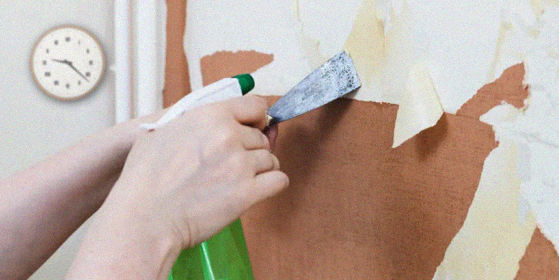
9:22
